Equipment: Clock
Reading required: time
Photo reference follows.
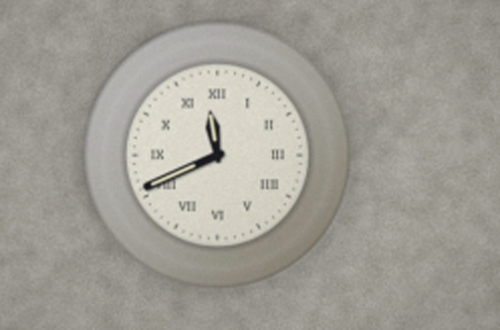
11:41
